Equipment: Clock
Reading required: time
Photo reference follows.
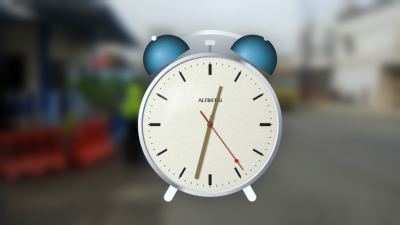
12:32:24
